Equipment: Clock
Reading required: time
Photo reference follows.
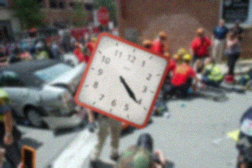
4:21
